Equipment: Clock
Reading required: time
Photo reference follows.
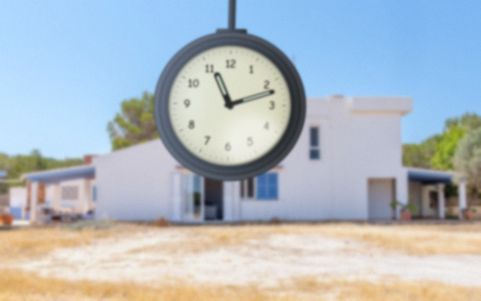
11:12
